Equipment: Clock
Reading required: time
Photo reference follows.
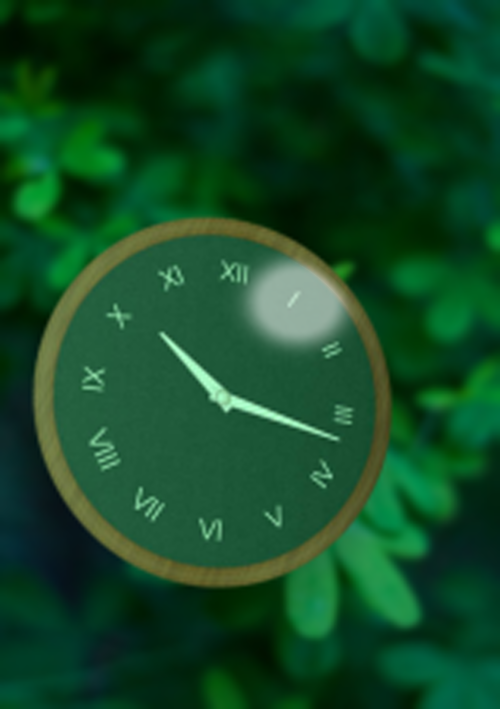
10:17
